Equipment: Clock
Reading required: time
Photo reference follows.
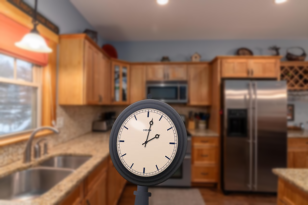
2:02
